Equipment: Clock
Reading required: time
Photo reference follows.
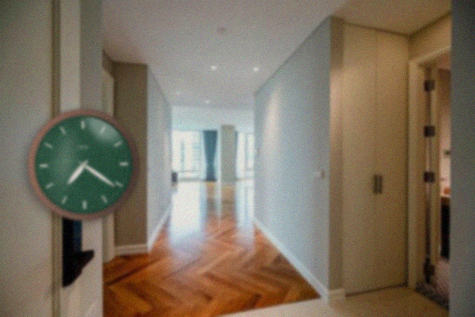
7:21
